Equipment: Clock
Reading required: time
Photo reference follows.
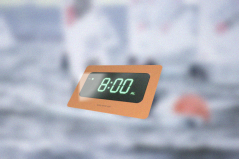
8:00
